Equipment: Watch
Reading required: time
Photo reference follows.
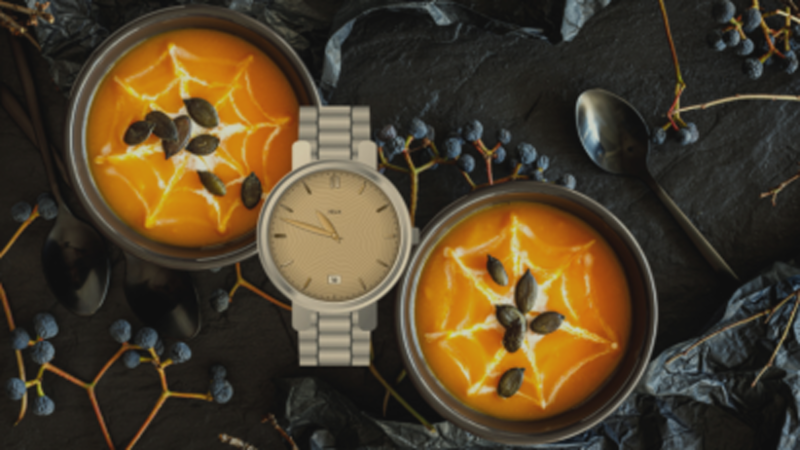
10:48
